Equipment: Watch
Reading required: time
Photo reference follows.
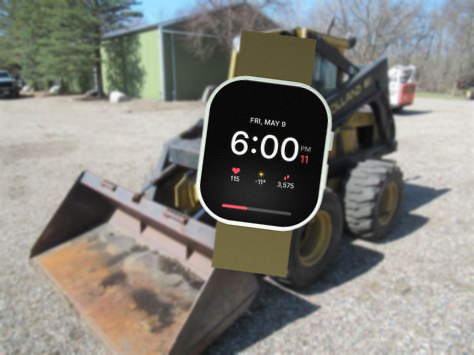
6:00:11
